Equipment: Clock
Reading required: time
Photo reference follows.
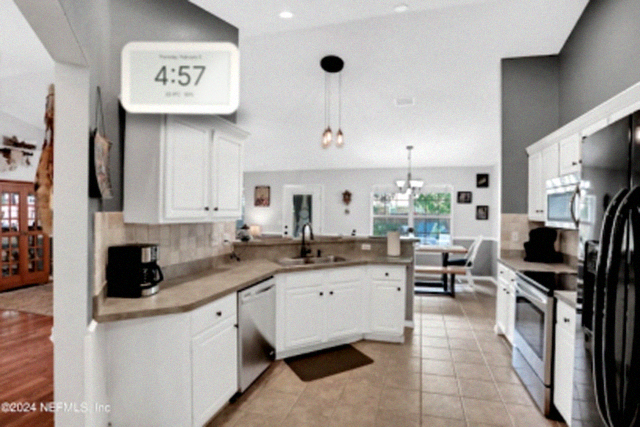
4:57
